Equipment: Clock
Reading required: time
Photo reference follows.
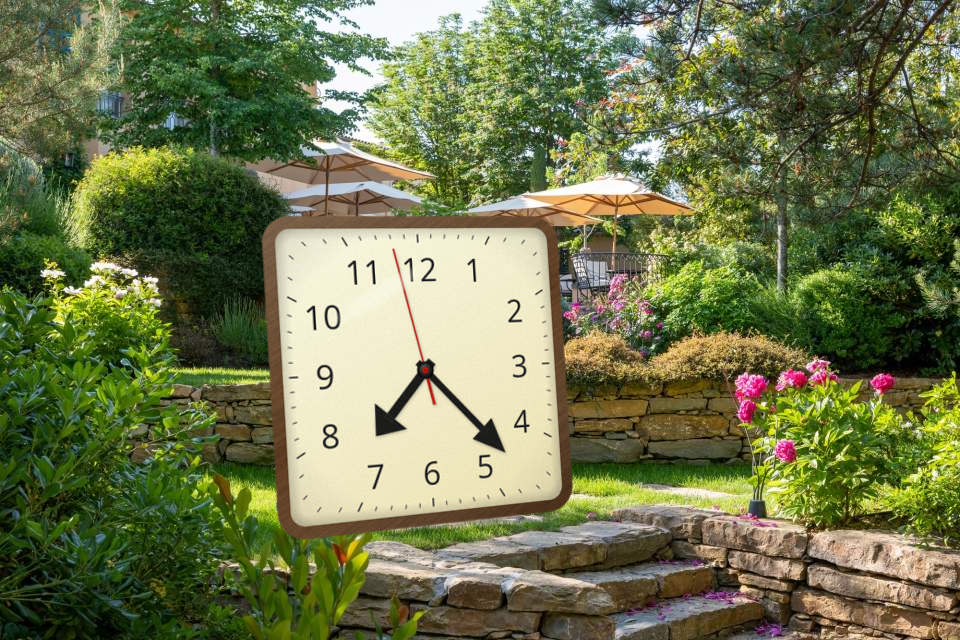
7:22:58
